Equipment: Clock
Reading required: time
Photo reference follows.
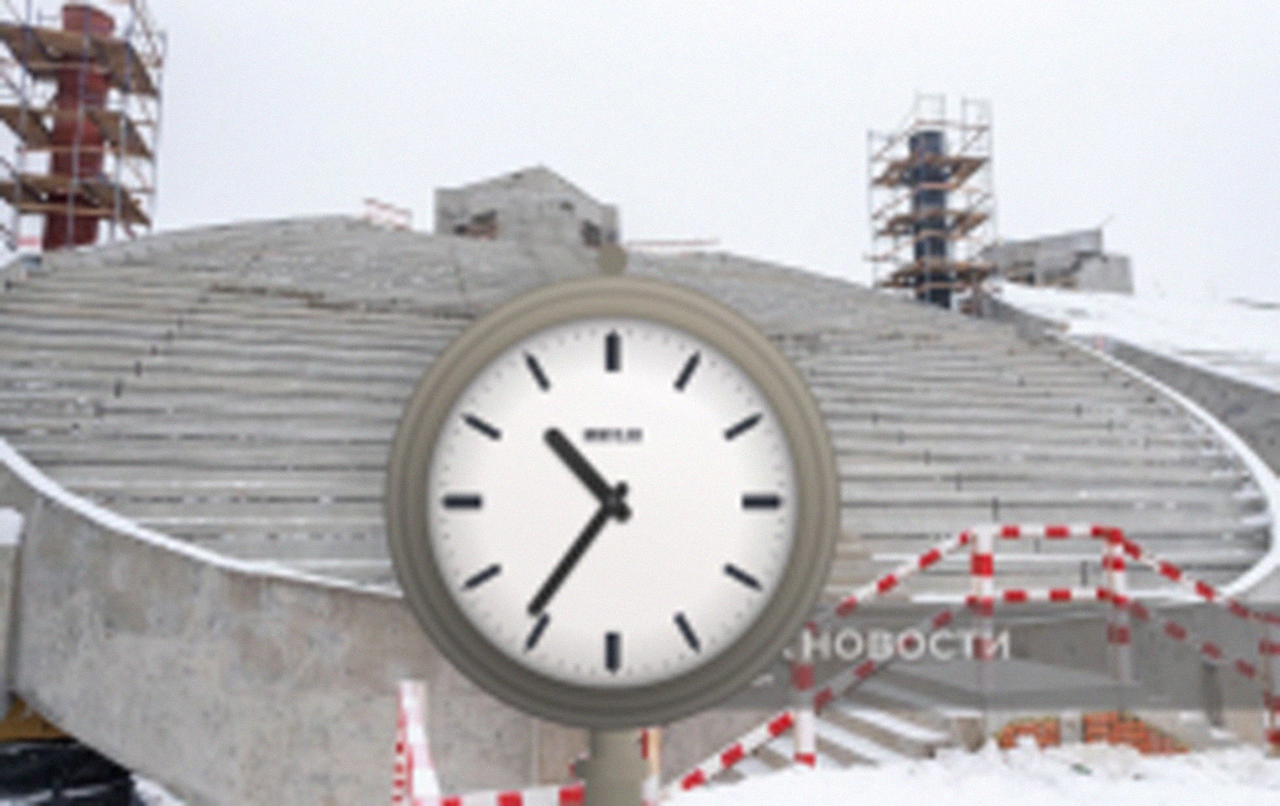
10:36
